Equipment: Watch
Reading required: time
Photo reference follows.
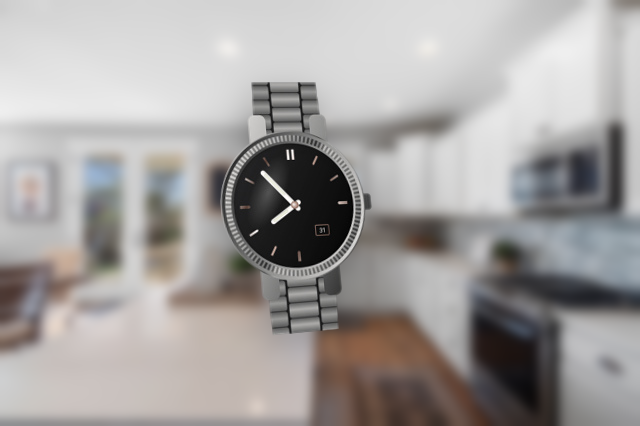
7:53
